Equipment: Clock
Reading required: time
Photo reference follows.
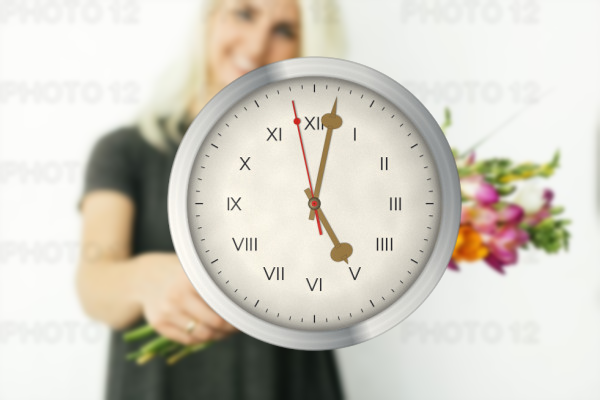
5:01:58
